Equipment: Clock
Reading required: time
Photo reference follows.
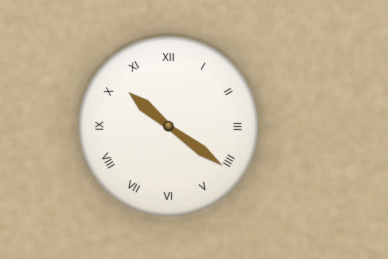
10:21
